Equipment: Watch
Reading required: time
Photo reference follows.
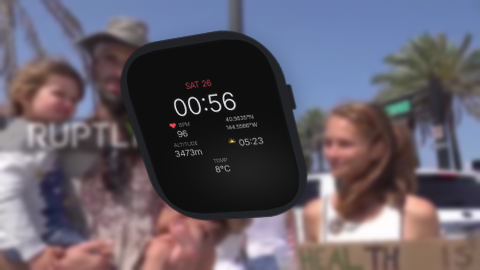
0:56
